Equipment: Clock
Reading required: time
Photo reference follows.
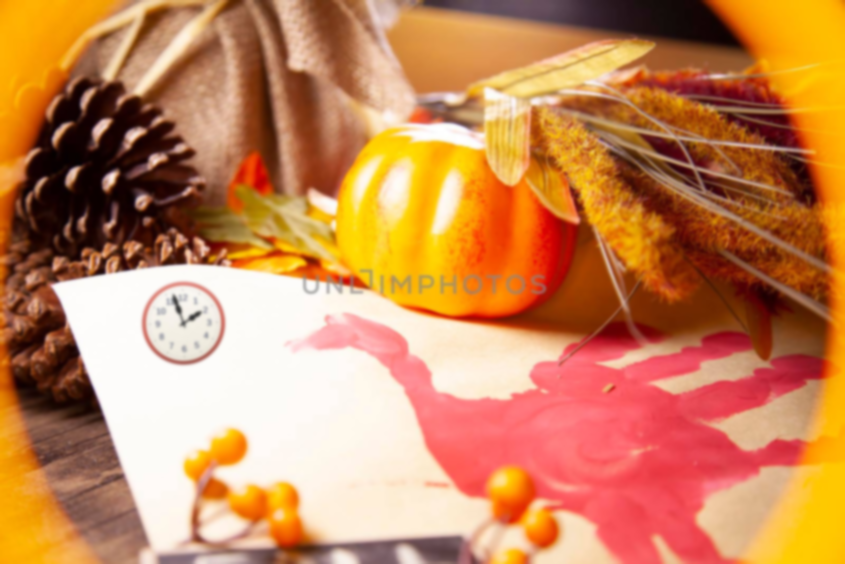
1:57
